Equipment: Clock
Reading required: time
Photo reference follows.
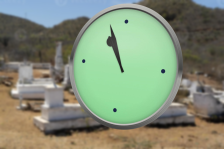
10:56
